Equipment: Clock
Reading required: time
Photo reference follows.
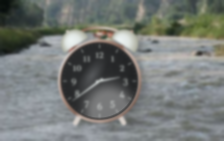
2:39
